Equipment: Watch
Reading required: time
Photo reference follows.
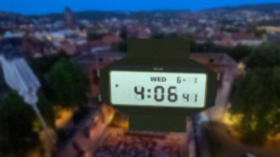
4:06:41
